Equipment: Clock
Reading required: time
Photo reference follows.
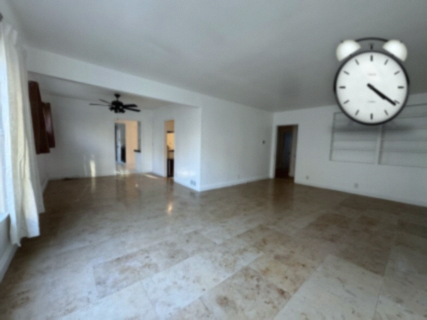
4:21
